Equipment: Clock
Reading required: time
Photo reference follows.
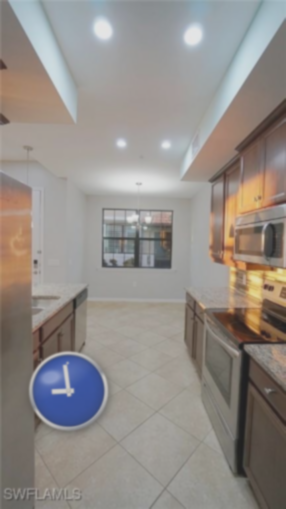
8:59
